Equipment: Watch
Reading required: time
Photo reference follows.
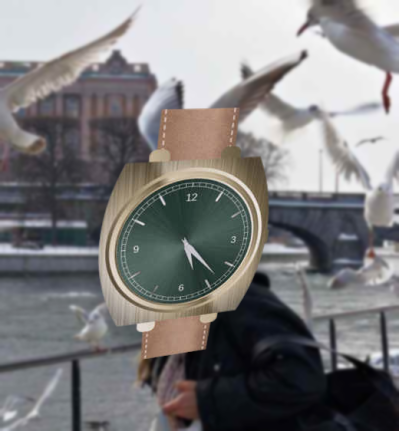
5:23
